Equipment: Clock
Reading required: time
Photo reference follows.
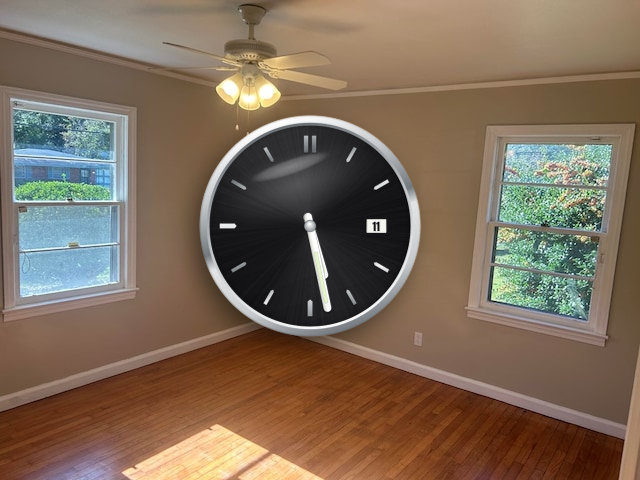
5:28
